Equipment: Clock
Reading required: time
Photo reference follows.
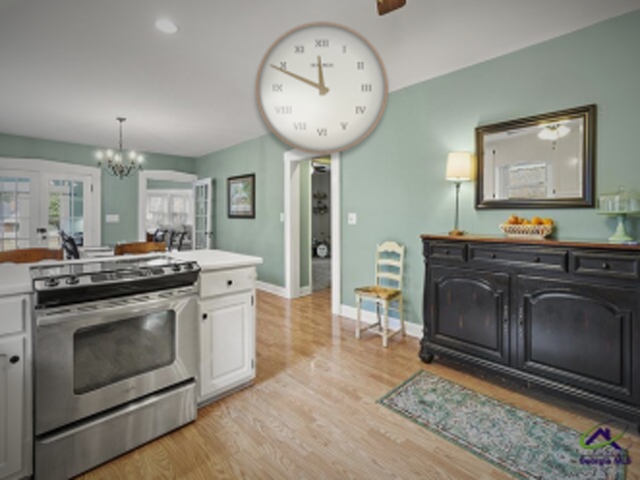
11:49
